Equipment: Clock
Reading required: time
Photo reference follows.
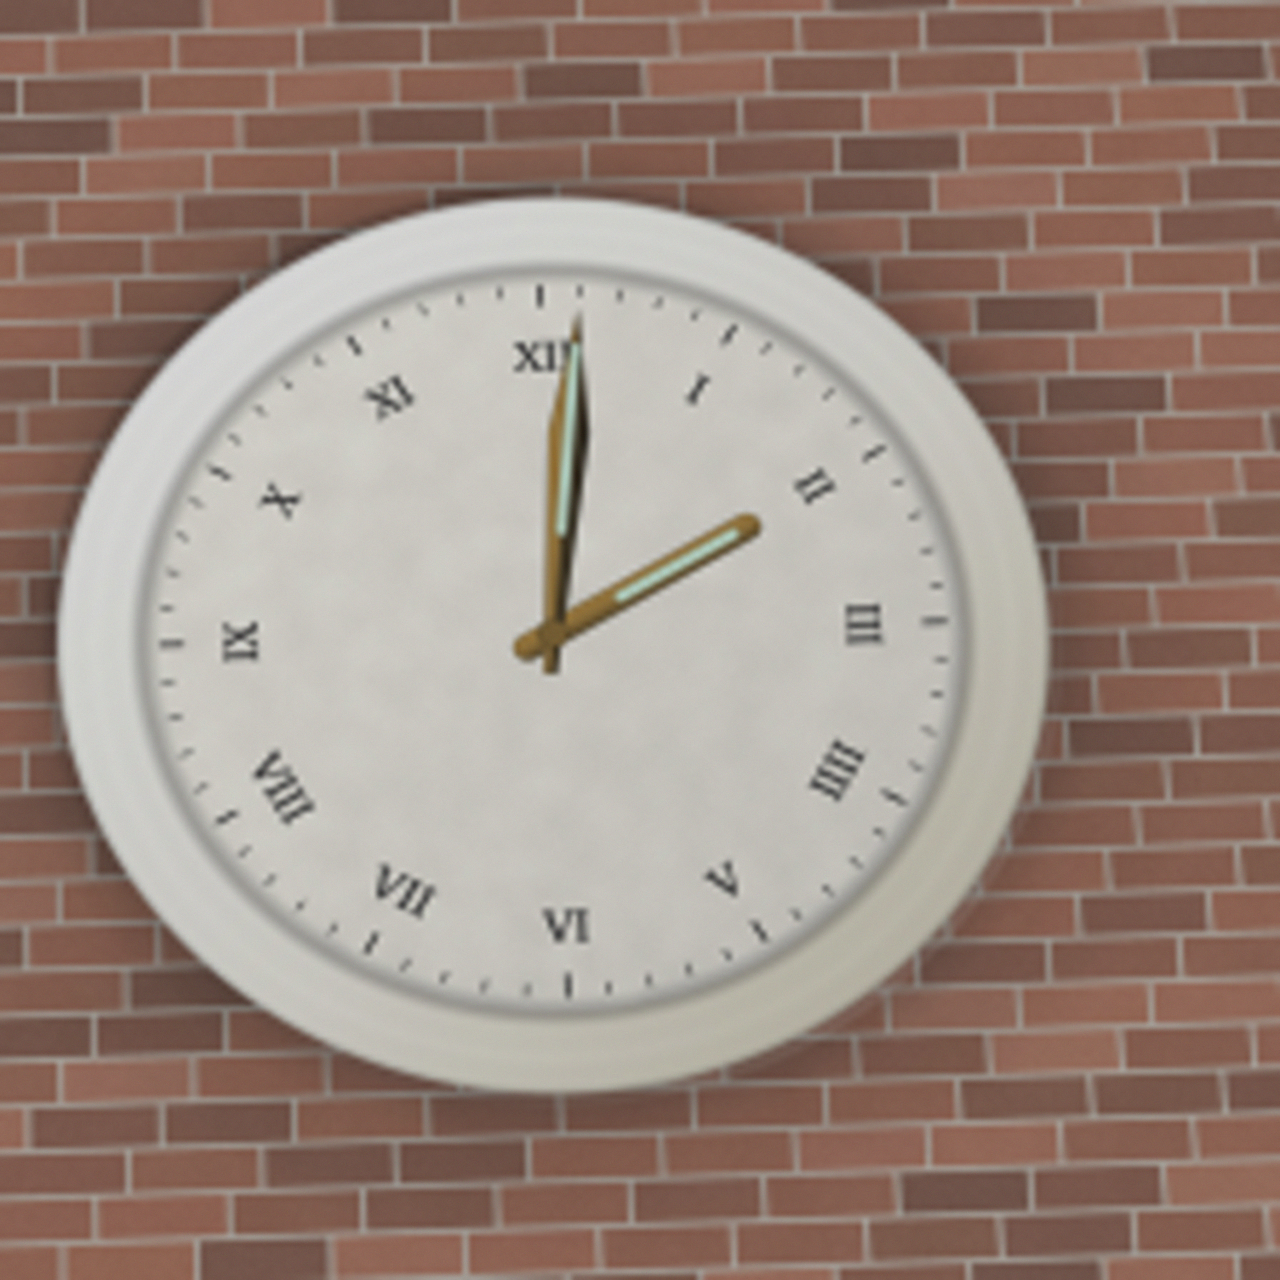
2:01
